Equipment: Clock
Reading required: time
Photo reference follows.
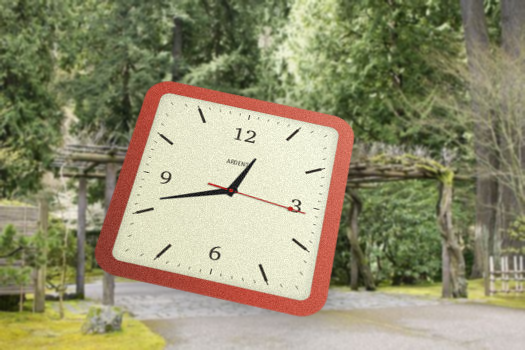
12:41:16
